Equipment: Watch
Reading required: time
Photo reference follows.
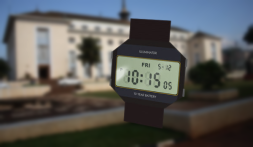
10:15:05
